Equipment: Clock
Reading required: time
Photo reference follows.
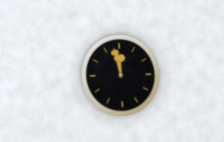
11:58
